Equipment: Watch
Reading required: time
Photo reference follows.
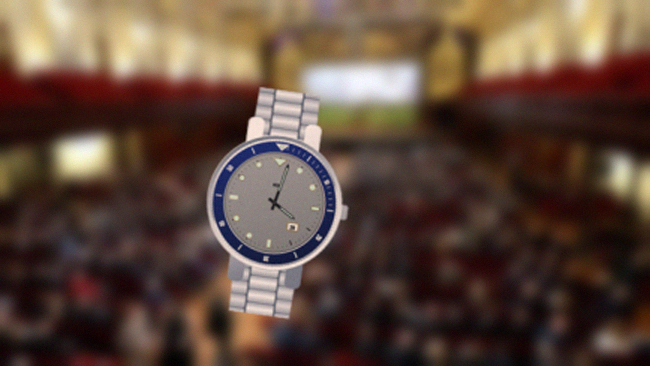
4:02
